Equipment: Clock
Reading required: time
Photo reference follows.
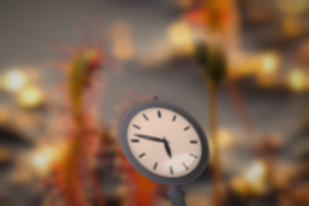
5:47
